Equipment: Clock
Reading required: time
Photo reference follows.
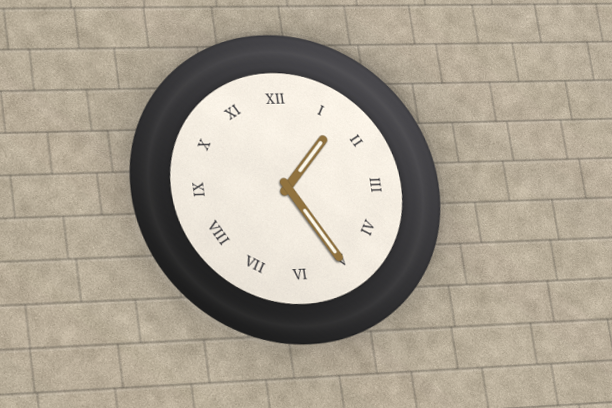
1:25
